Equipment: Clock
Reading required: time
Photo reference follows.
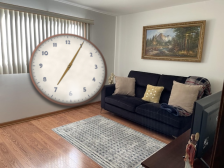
7:05
